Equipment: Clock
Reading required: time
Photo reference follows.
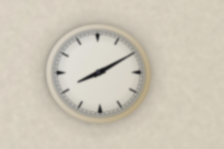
8:10
